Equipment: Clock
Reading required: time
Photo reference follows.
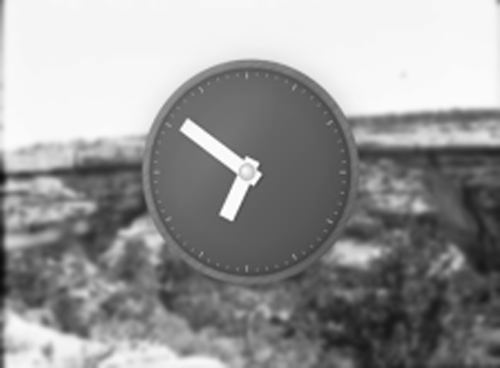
6:51
